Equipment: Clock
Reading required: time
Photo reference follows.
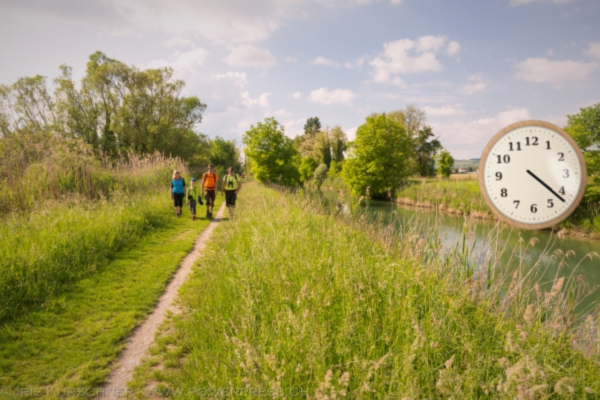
4:22
